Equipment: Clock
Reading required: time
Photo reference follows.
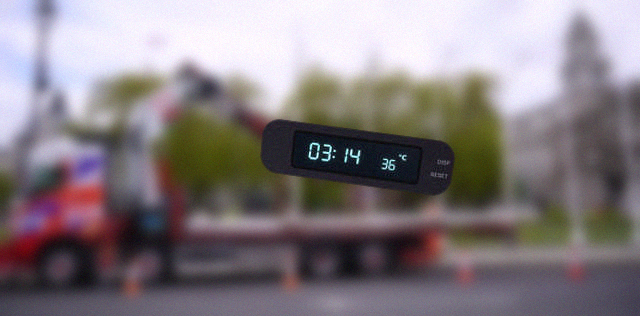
3:14
